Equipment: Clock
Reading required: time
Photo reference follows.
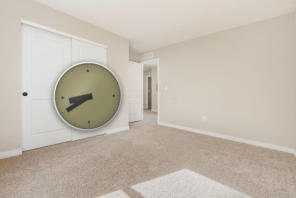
8:40
